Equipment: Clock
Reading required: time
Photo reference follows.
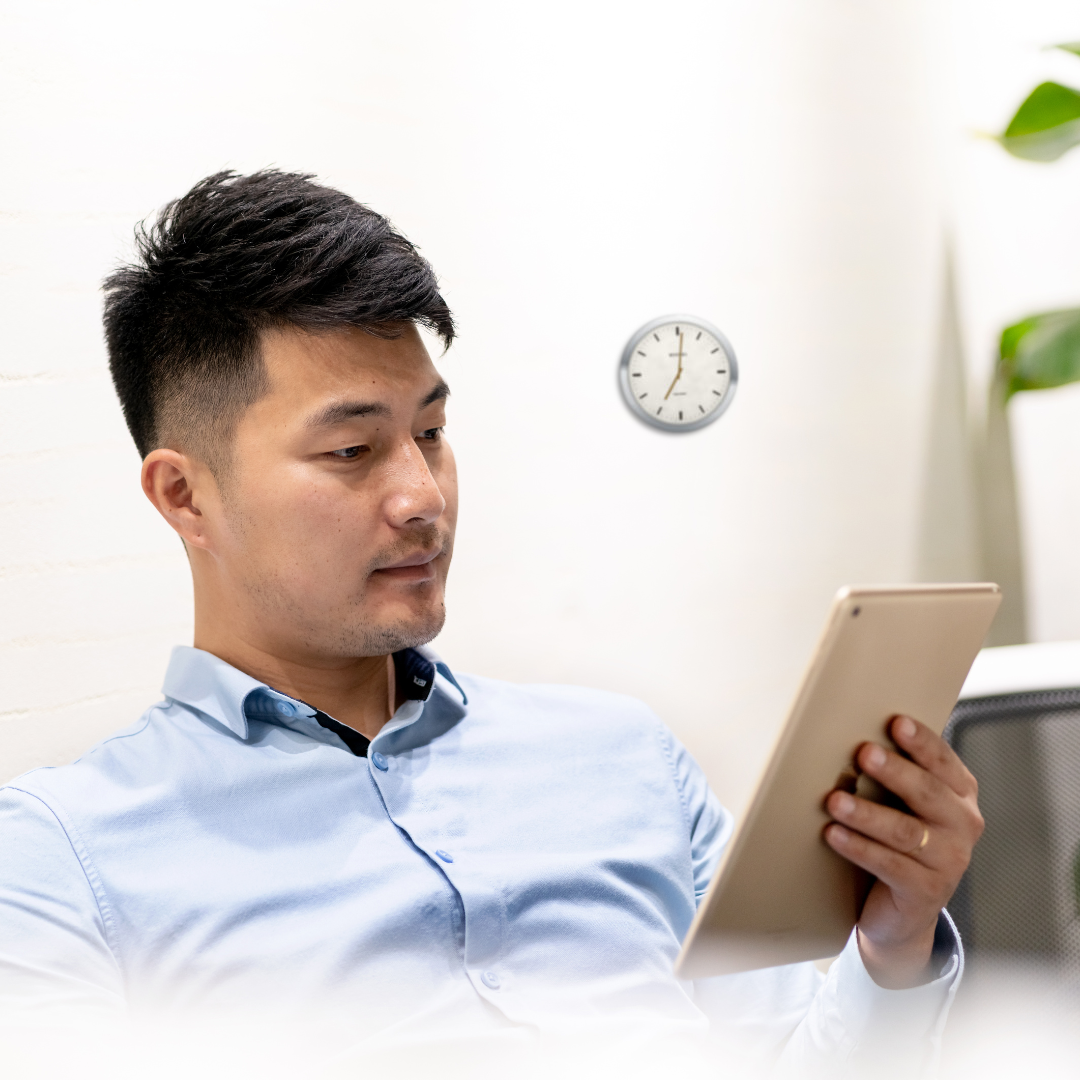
7:01
